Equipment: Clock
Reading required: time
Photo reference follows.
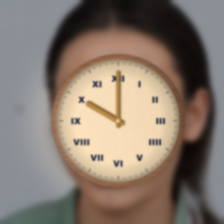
10:00
